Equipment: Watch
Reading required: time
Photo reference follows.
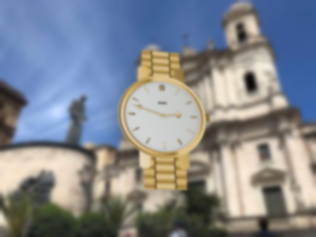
2:48
